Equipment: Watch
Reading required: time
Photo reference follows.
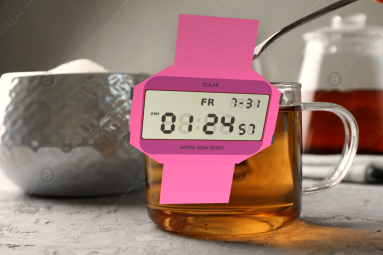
1:24:57
